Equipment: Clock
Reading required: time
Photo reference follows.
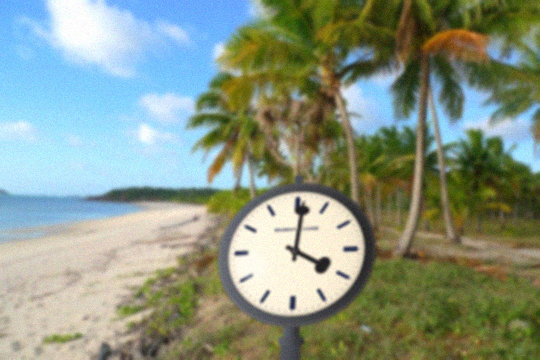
4:01
